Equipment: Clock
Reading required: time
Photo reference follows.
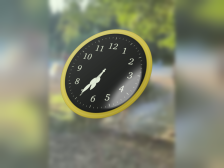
6:35
